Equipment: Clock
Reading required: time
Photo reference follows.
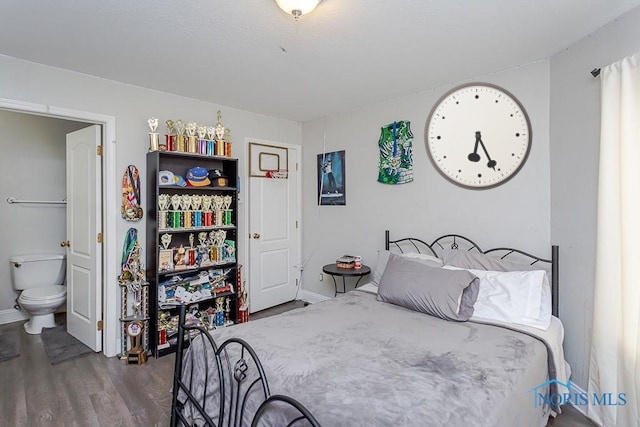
6:26
